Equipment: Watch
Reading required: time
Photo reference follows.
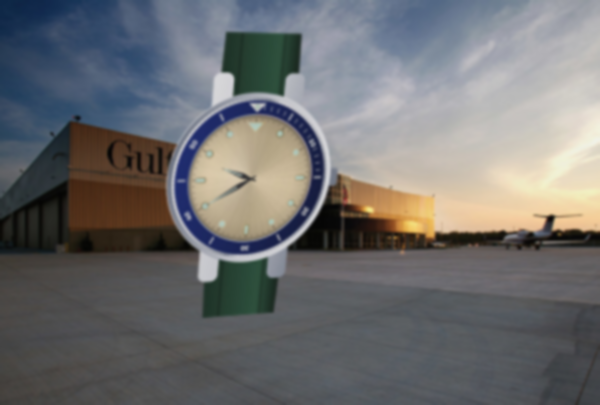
9:40
